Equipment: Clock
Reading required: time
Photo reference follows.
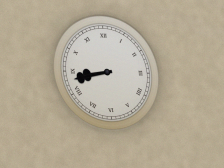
8:43
